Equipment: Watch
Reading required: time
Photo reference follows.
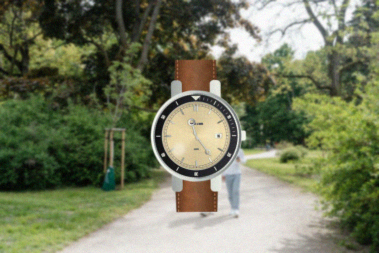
11:24
